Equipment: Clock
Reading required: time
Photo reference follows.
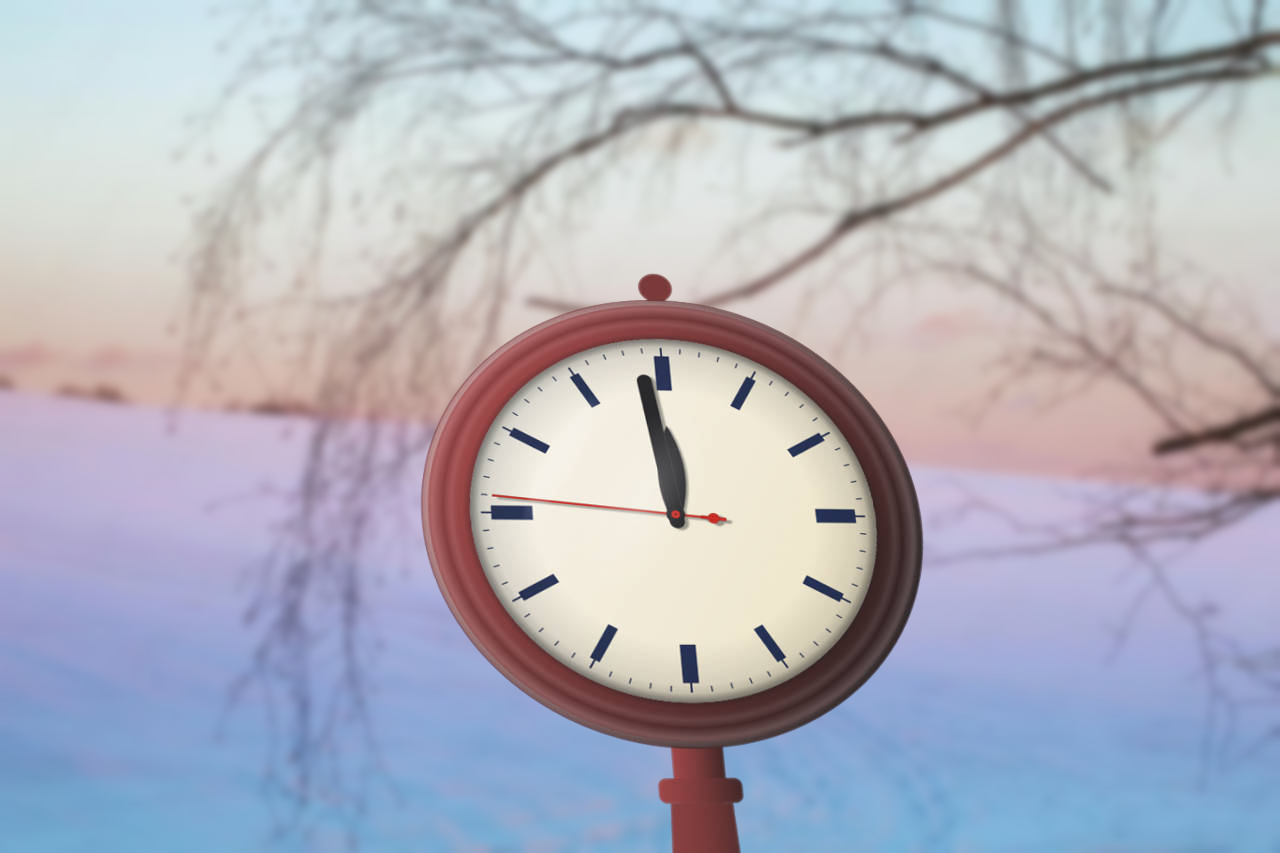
11:58:46
